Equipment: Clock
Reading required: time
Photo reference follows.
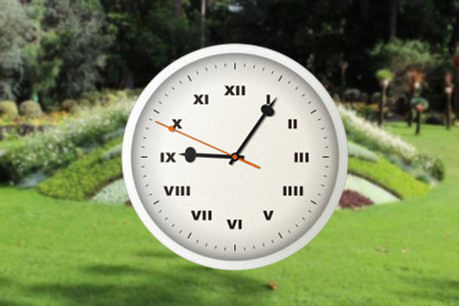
9:05:49
